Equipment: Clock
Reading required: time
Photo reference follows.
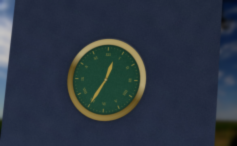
12:35
